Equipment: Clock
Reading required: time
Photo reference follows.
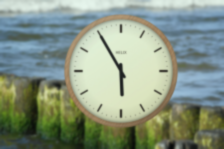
5:55
